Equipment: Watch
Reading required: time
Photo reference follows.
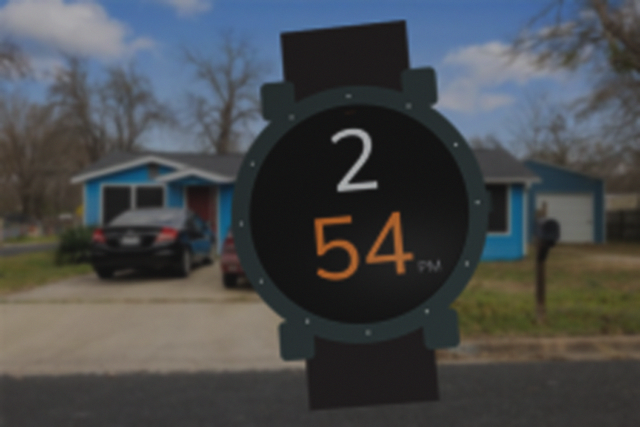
2:54
